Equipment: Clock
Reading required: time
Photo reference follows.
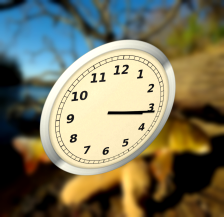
3:16
